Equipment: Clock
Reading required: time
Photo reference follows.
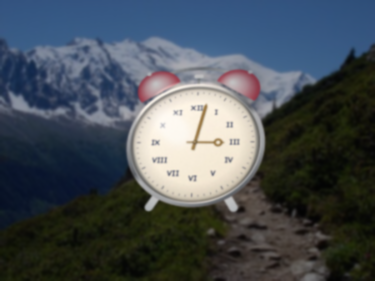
3:02
